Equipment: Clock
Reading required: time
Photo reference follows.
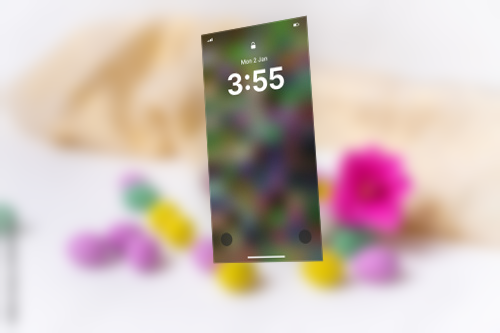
3:55
